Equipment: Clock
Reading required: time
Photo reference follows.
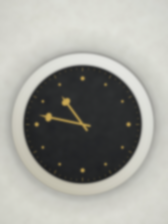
10:47
